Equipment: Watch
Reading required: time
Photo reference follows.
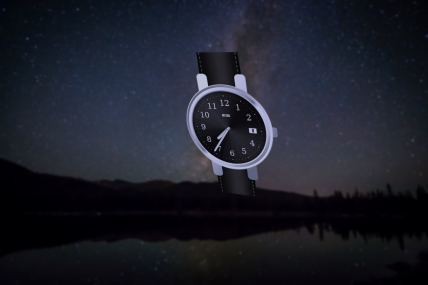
7:36
